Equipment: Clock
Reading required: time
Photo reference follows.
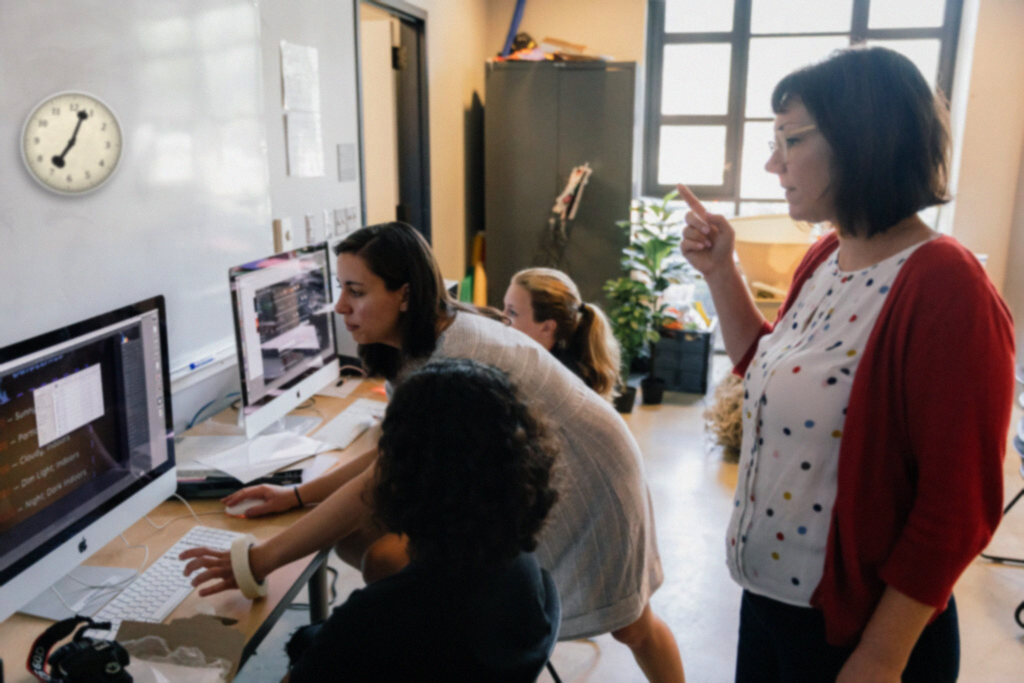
7:03
